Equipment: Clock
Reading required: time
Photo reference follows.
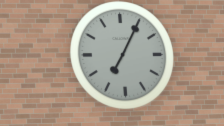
7:05
